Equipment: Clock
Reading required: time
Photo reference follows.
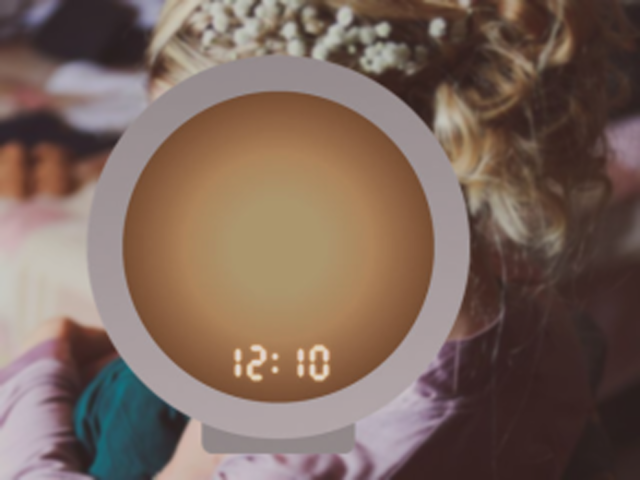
12:10
